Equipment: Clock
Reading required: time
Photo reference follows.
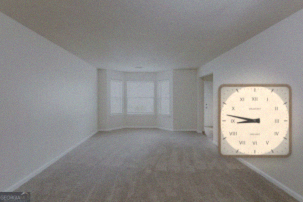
8:47
